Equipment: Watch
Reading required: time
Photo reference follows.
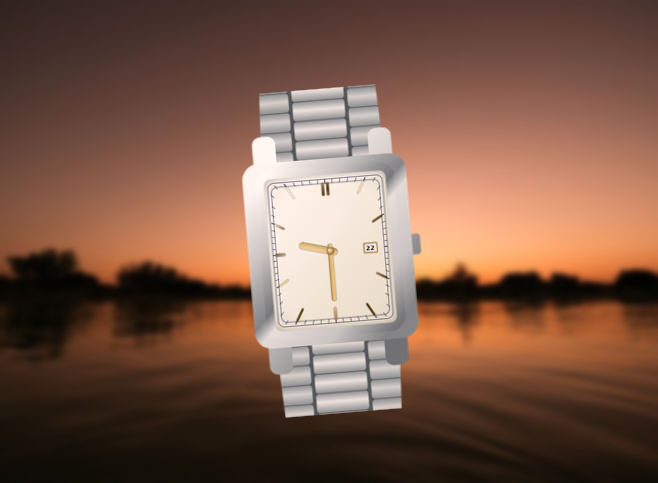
9:30
